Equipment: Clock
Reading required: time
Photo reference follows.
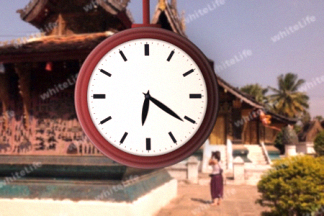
6:21
